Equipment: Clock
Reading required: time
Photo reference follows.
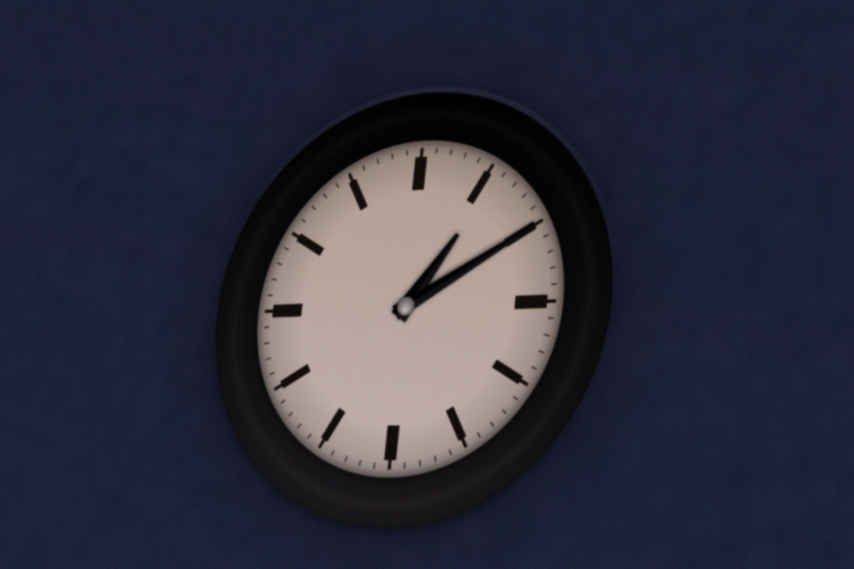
1:10
